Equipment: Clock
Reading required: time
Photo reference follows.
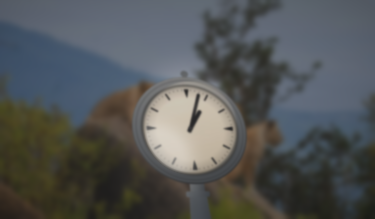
1:03
